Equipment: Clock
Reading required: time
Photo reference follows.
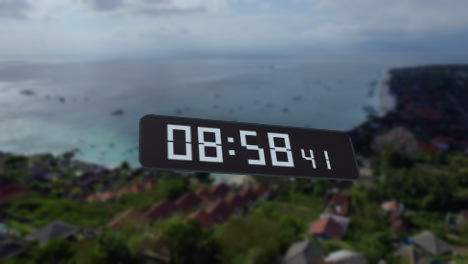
8:58:41
